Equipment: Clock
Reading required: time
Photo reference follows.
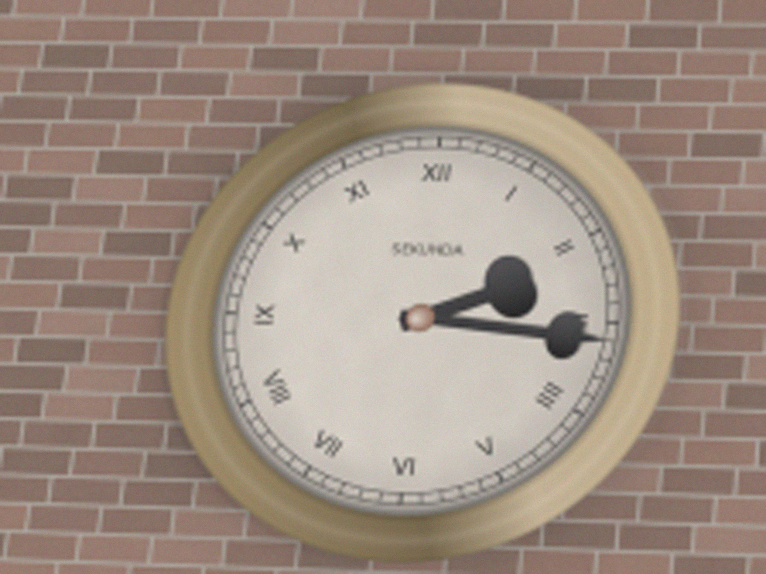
2:16
